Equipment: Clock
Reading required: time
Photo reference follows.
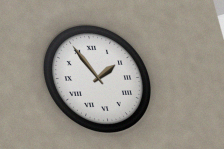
1:55
